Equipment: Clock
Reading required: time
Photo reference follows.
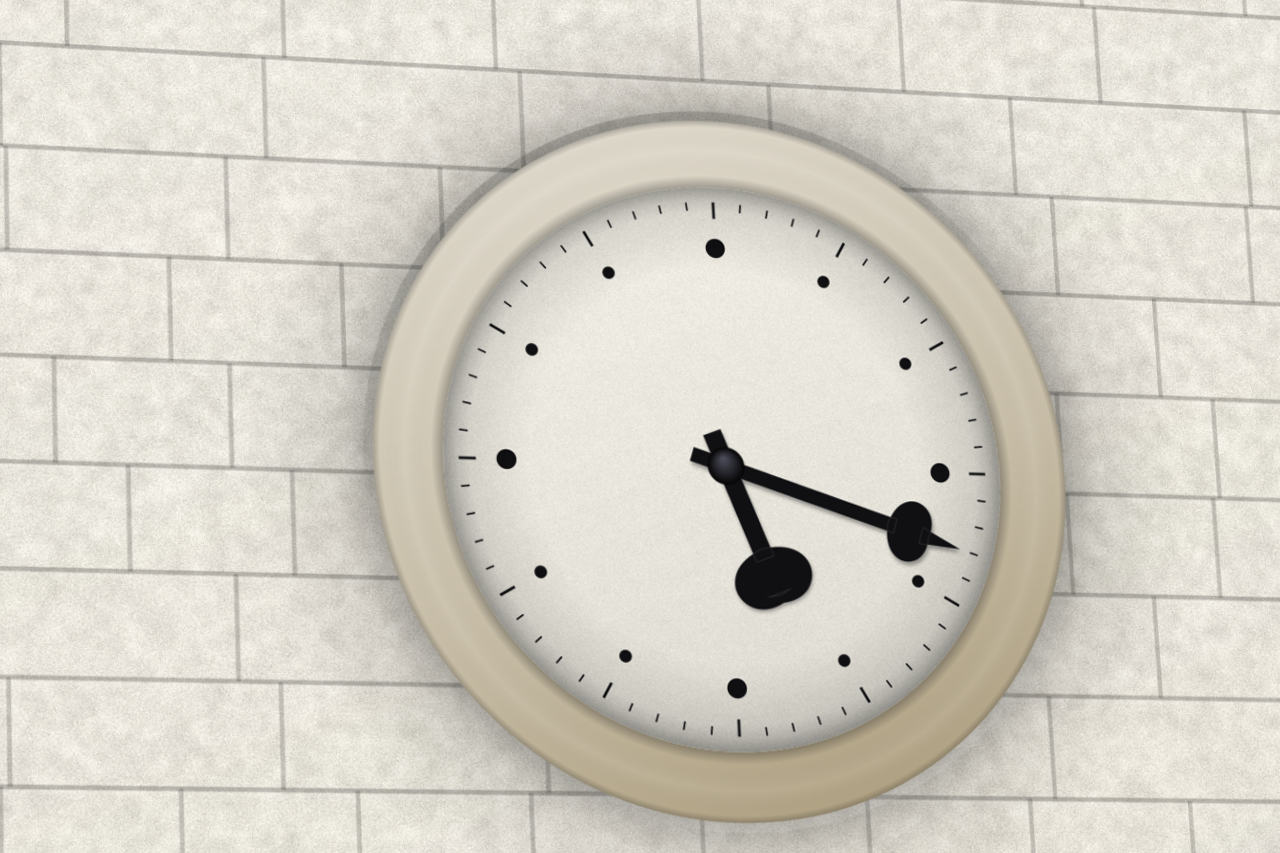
5:18
